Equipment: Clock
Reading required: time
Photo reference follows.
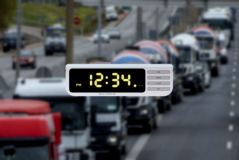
12:34
